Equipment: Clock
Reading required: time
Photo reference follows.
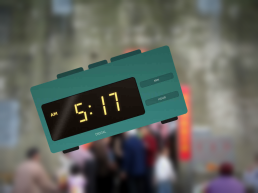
5:17
